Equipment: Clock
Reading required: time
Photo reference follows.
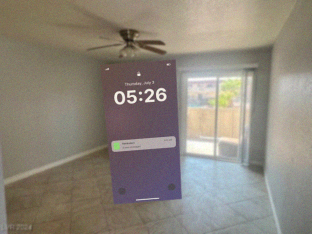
5:26
